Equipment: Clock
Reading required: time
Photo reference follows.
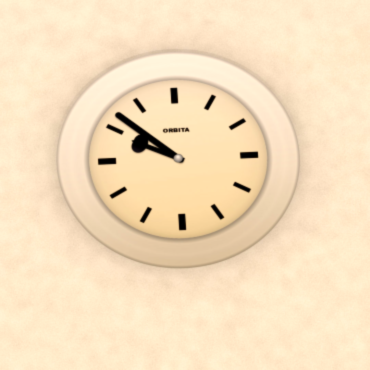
9:52
